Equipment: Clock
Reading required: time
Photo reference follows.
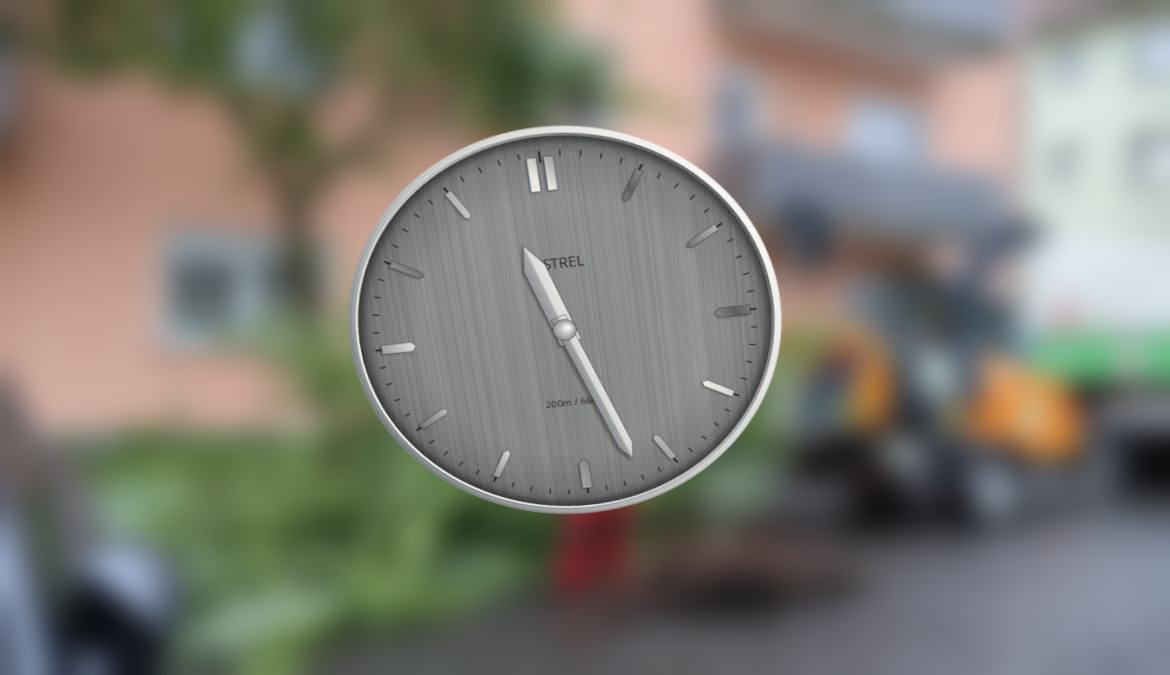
11:27
